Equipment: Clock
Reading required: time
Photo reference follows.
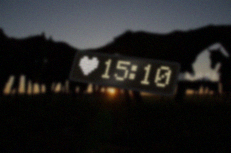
15:10
